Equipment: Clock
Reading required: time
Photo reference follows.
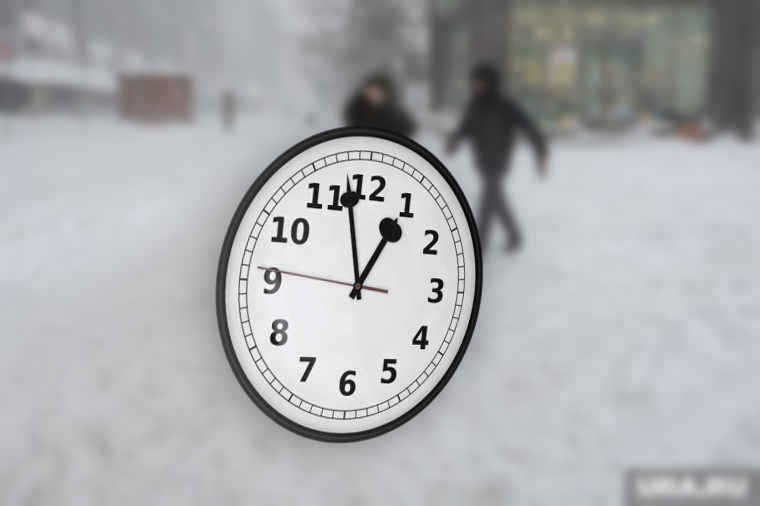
12:57:46
